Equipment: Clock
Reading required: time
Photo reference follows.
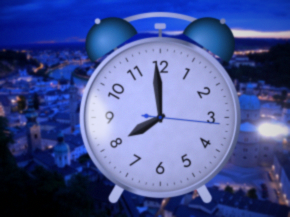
7:59:16
